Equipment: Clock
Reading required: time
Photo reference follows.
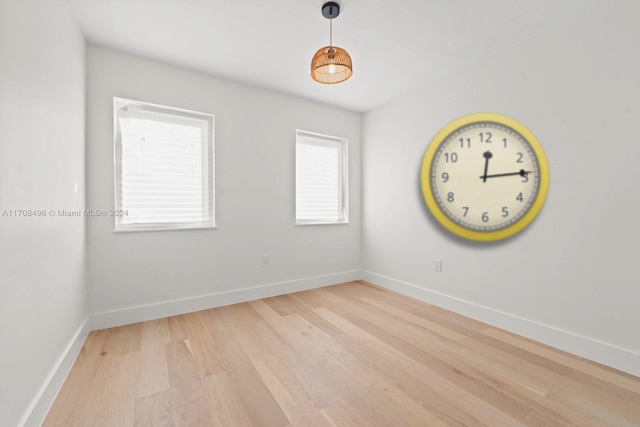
12:14
